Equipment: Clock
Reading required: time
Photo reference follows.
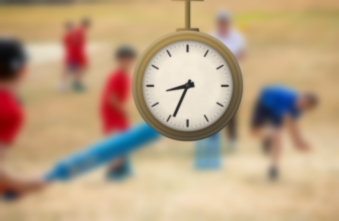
8:34
